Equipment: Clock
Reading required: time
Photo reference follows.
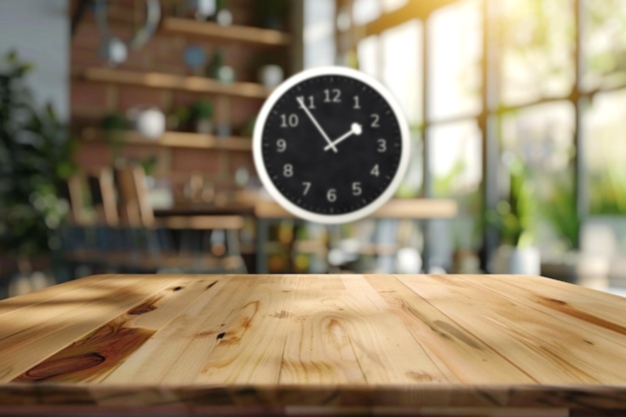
1:54
